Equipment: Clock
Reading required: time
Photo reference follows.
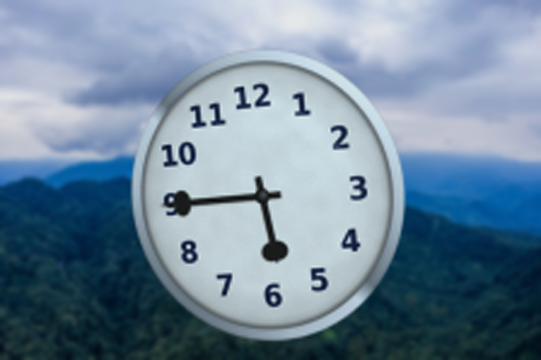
5:45
